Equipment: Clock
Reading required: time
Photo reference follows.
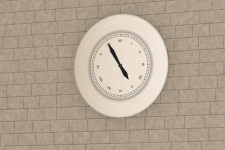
4:55
